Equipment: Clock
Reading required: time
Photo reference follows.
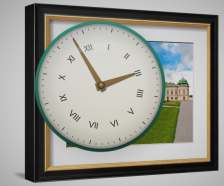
2:58
